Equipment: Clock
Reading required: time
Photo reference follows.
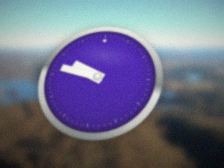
9:47
